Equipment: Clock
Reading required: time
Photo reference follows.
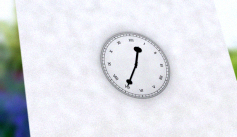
12:35
